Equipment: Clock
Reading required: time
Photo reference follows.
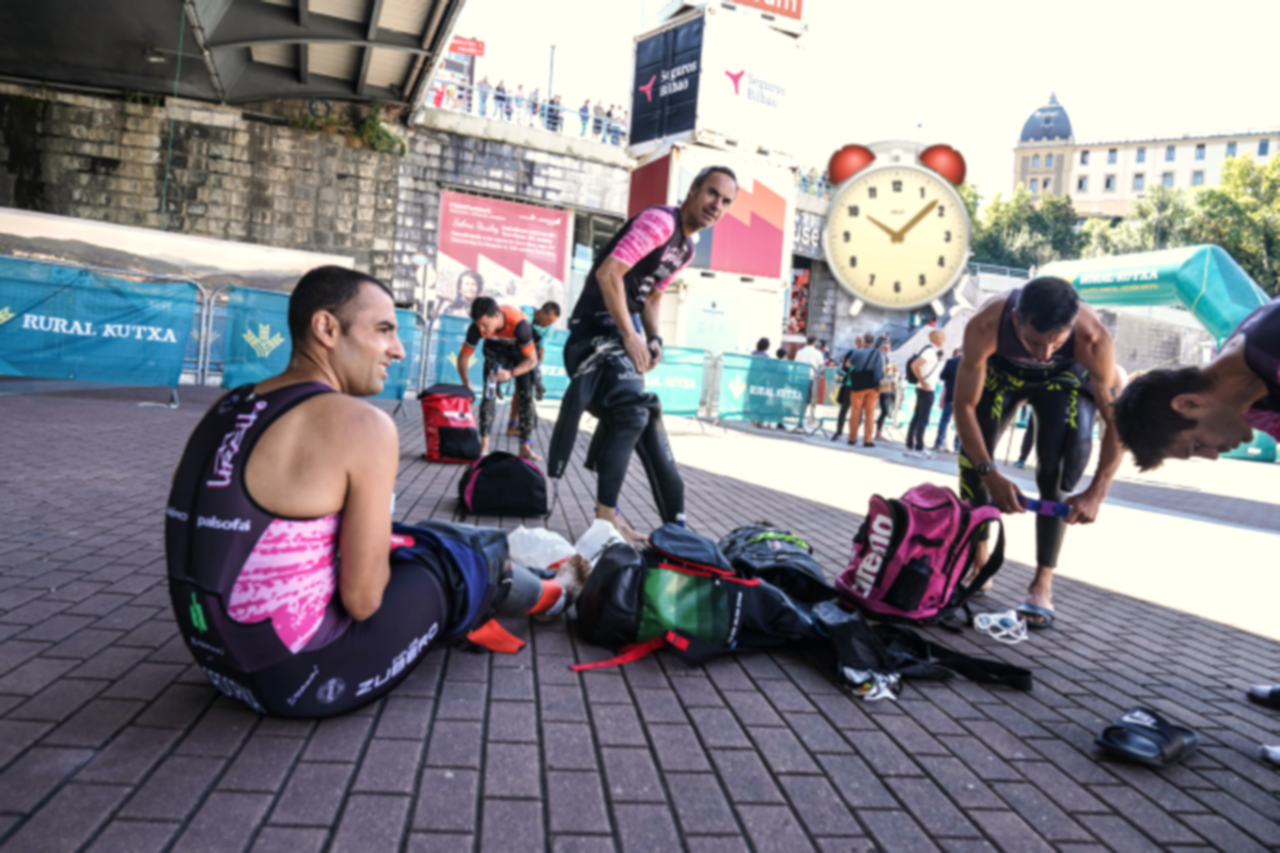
10:08
